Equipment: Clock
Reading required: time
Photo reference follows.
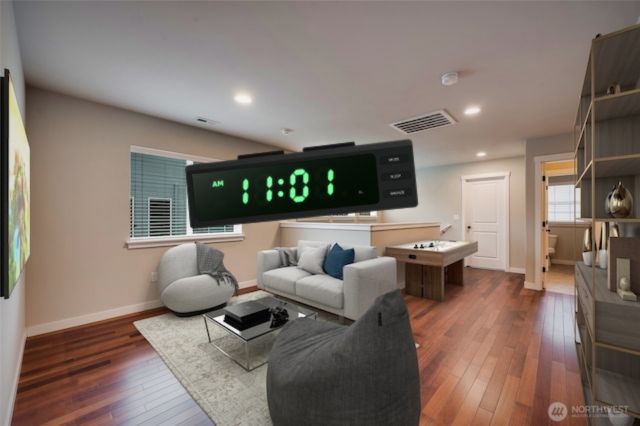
11:01
